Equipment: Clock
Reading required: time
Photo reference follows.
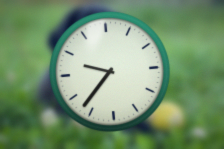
9:37
